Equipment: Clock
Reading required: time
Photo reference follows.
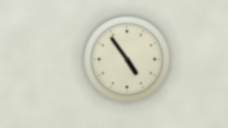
4:54
